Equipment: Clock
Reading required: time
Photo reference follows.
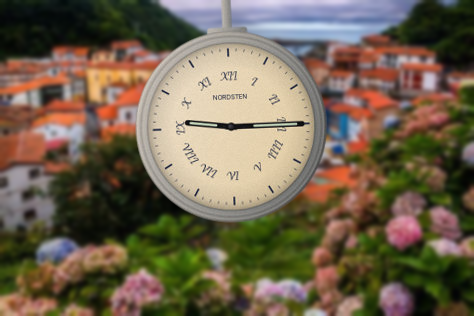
9:15
